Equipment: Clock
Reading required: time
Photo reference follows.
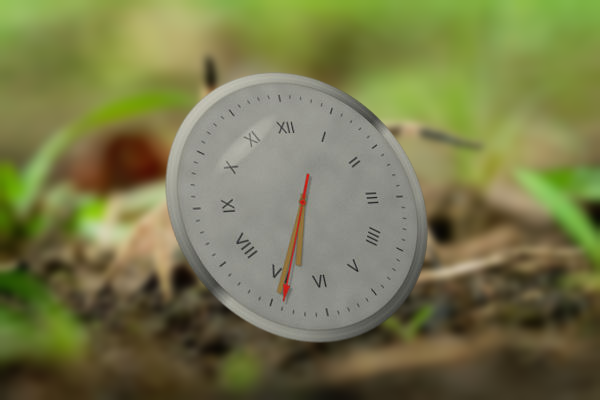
6:34:34
